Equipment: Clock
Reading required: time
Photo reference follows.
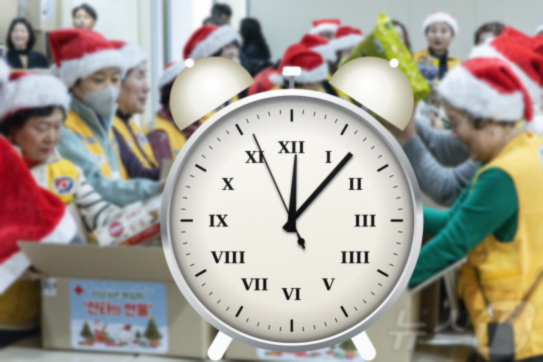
12:06:56
